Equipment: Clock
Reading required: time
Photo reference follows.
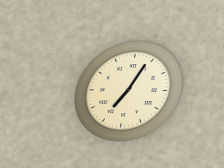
7:04
